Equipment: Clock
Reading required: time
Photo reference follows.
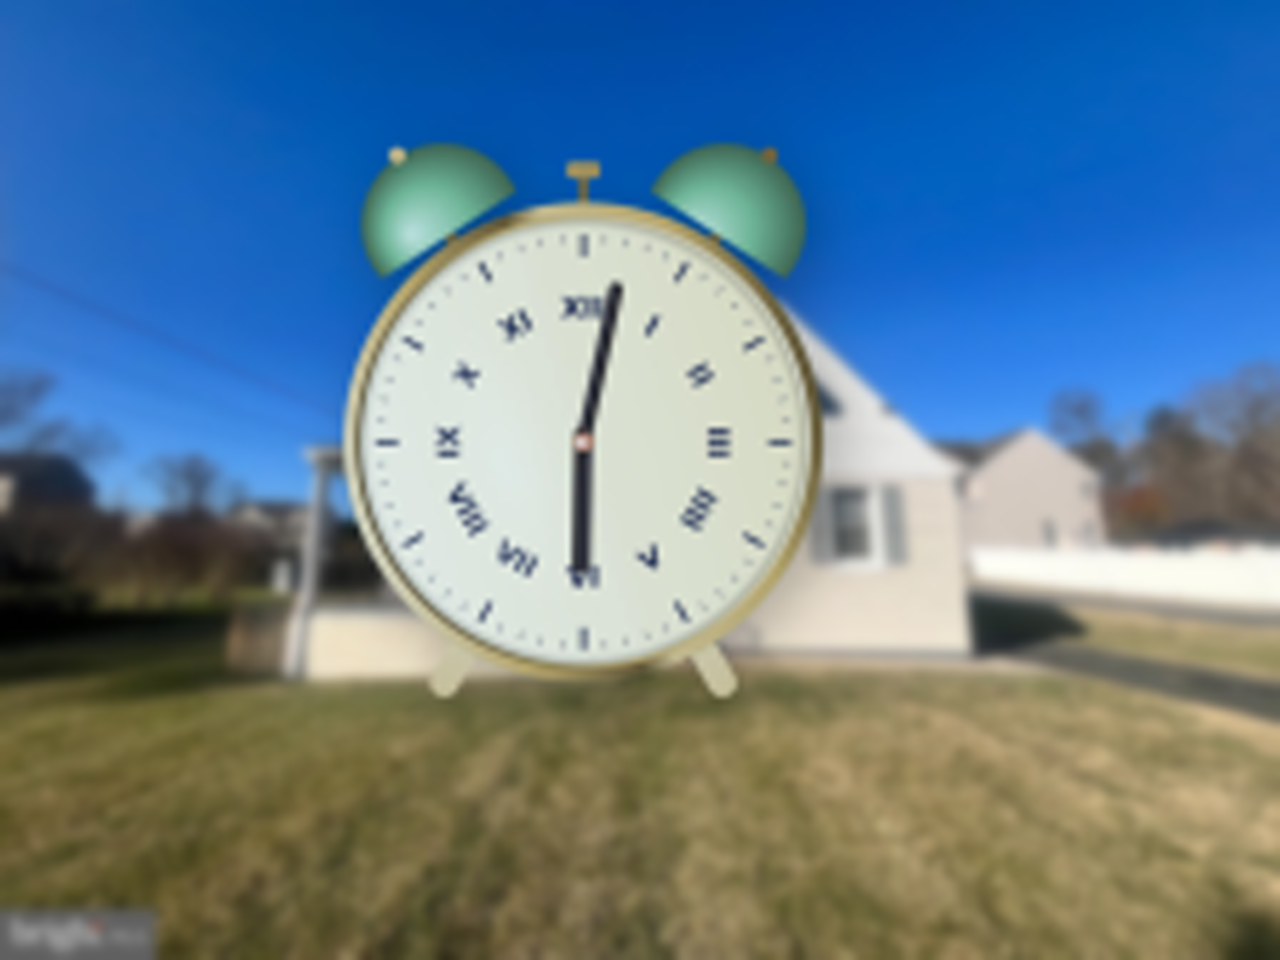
6:02
